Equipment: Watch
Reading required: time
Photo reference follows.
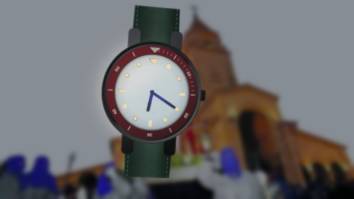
6:20
